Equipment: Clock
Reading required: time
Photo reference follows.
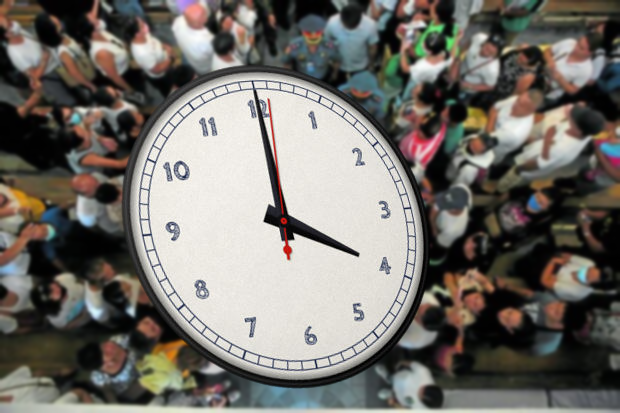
4:00:01
